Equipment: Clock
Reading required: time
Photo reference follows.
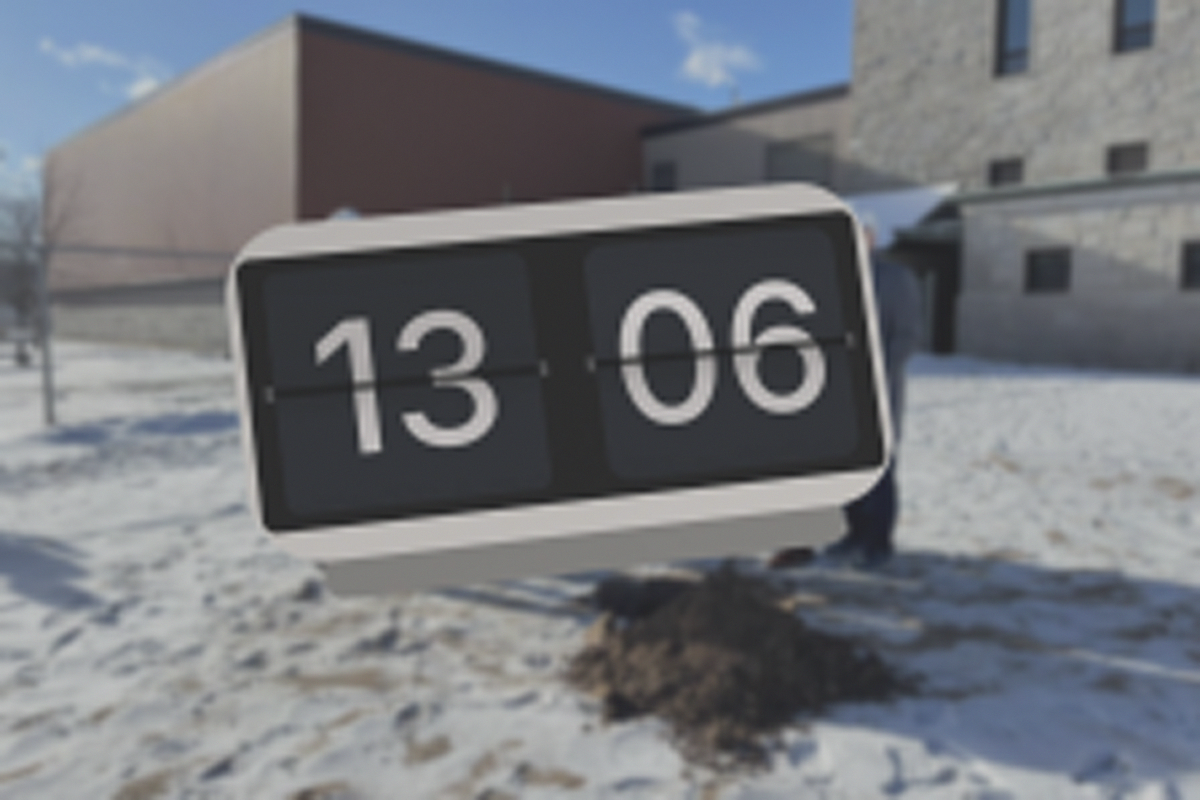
13:06
